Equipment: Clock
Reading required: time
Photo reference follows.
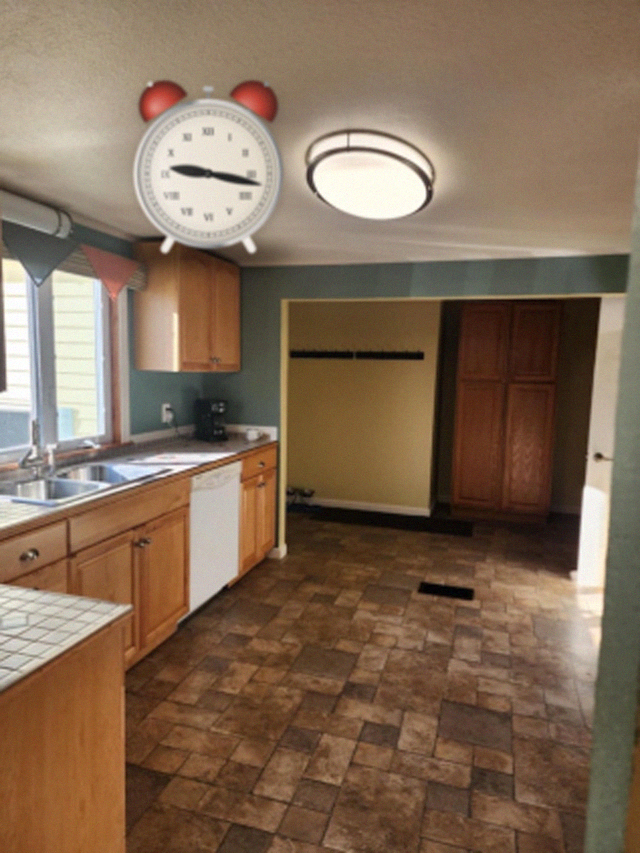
9:17
